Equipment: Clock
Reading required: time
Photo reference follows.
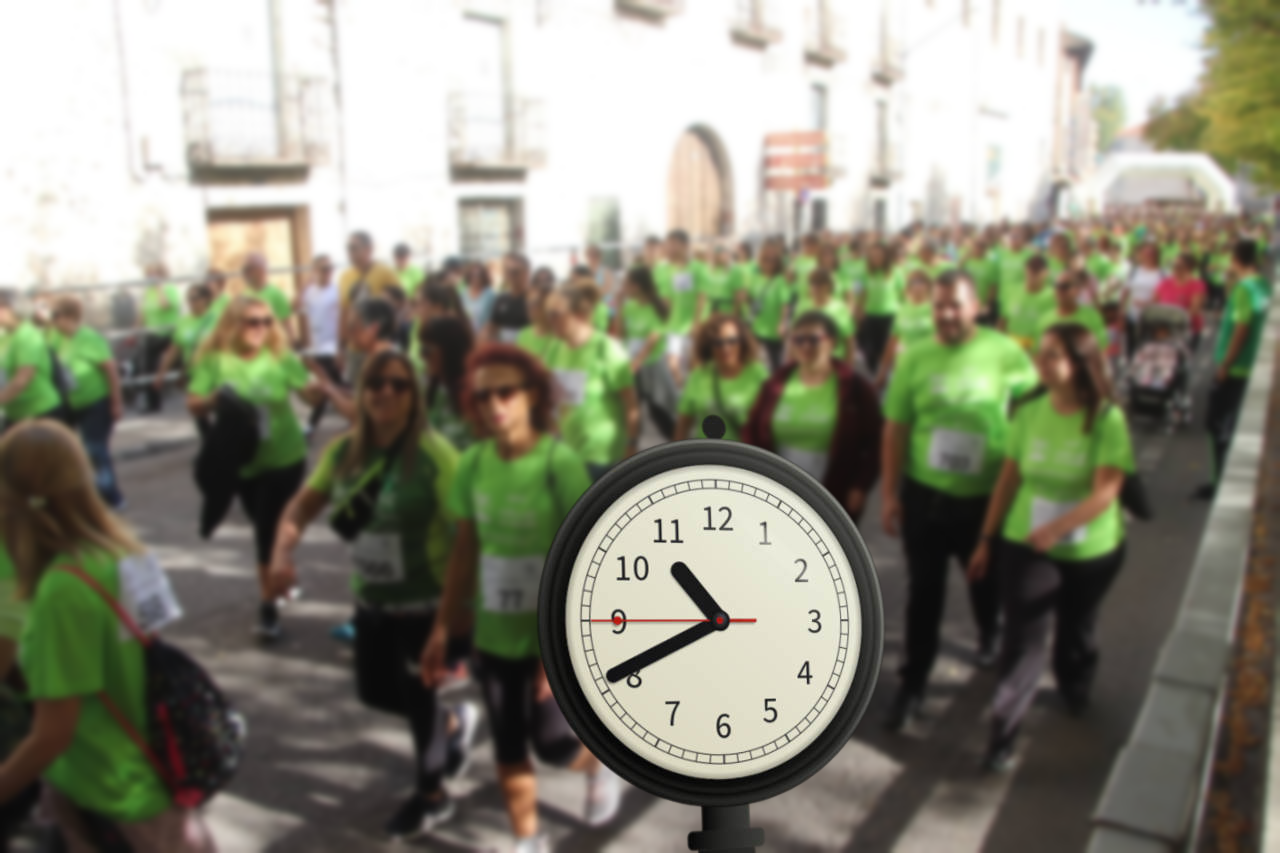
10:40:45
